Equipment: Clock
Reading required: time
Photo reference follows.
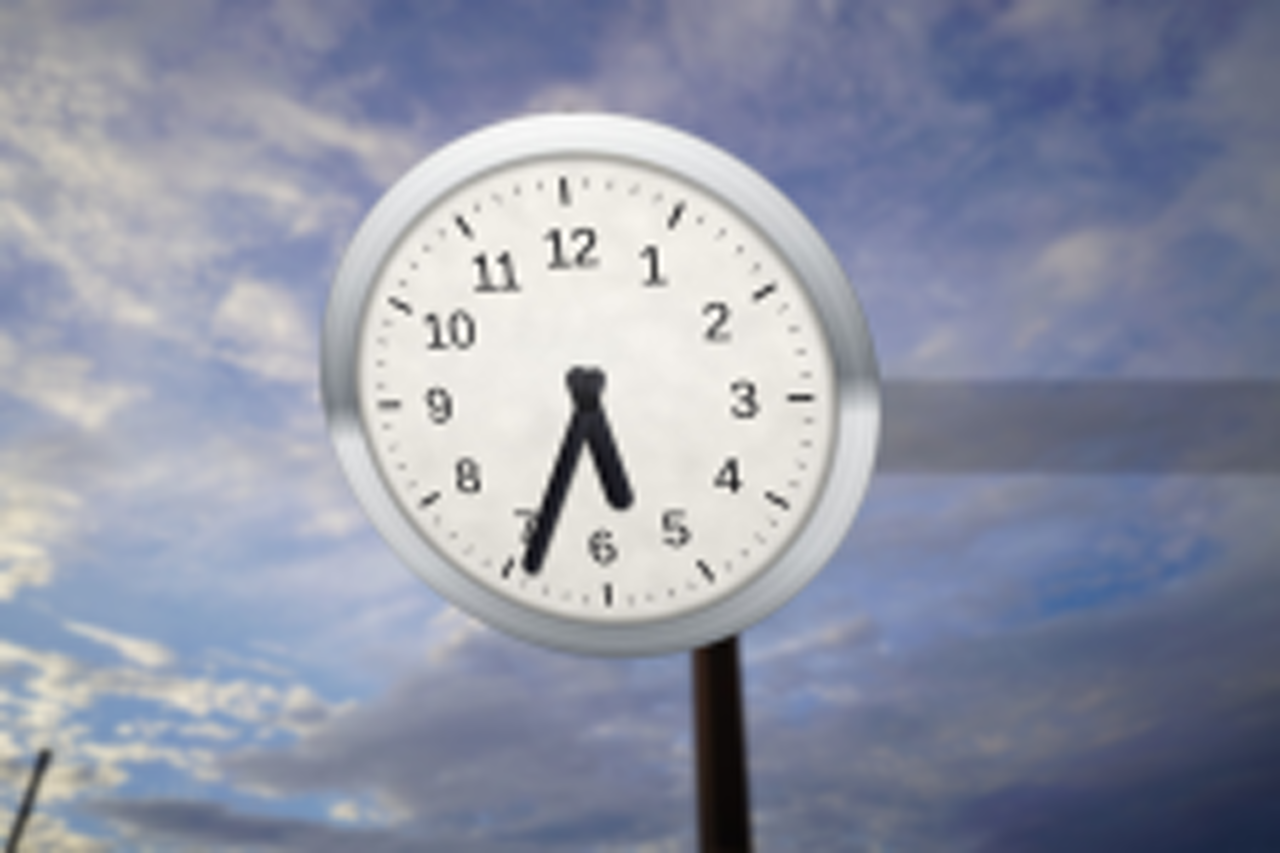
5:34
